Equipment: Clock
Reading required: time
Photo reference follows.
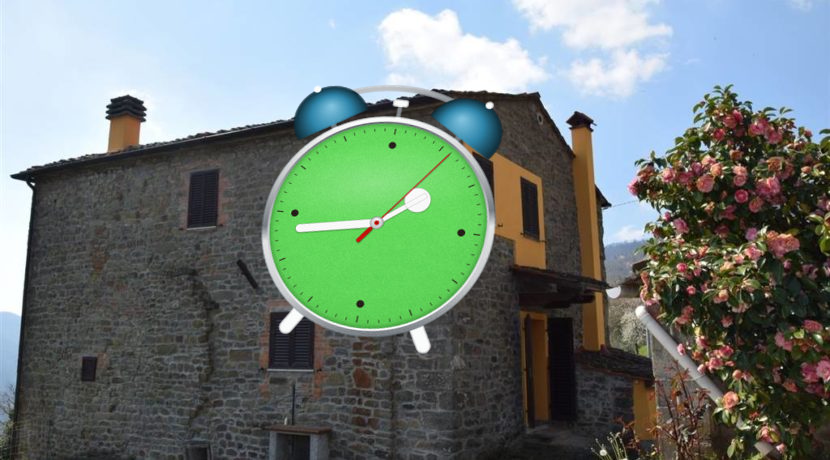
1:43:06
